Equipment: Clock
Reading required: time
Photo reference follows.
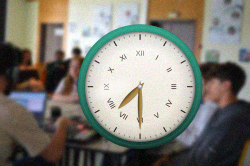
7:30
